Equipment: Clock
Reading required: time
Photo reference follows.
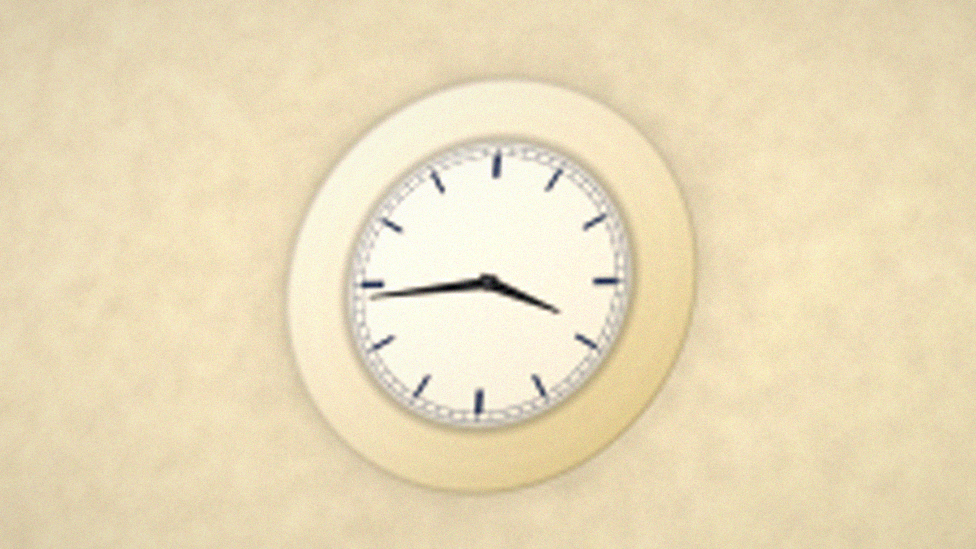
3:44
